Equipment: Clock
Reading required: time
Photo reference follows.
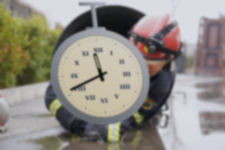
11:41
